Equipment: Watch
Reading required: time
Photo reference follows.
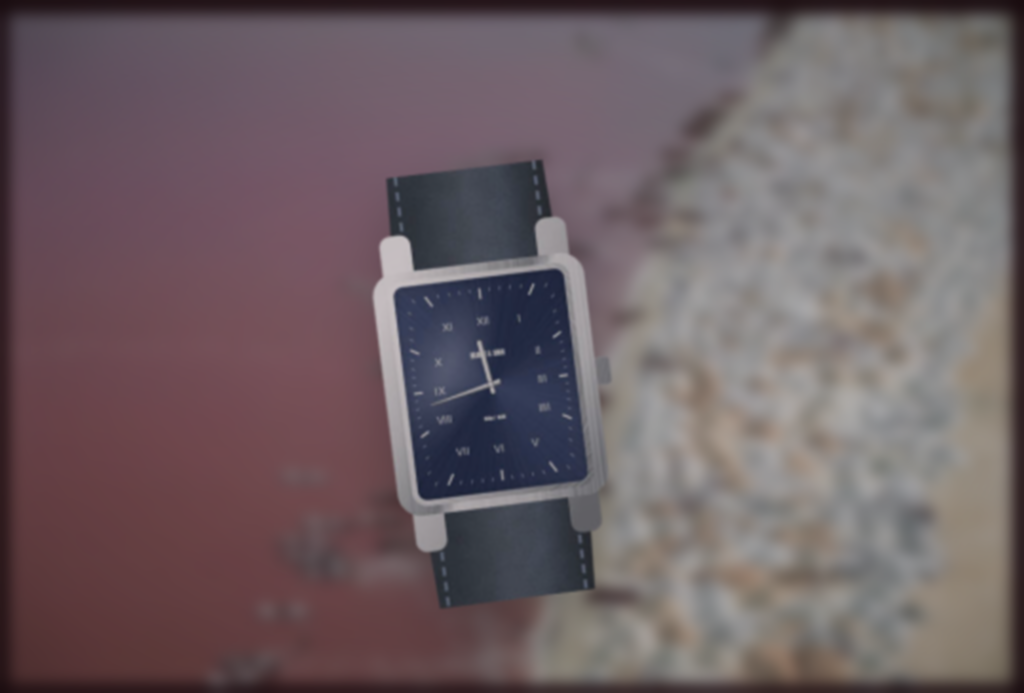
11:43
